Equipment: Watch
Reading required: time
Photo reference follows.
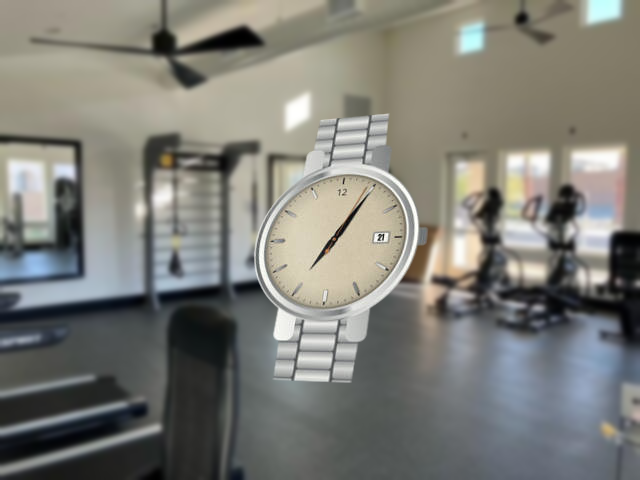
7:05:04
